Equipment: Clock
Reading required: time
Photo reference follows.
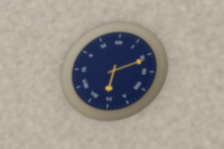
6:11
